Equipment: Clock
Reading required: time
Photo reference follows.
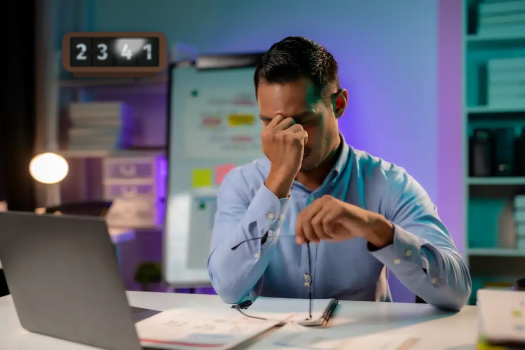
23:41
